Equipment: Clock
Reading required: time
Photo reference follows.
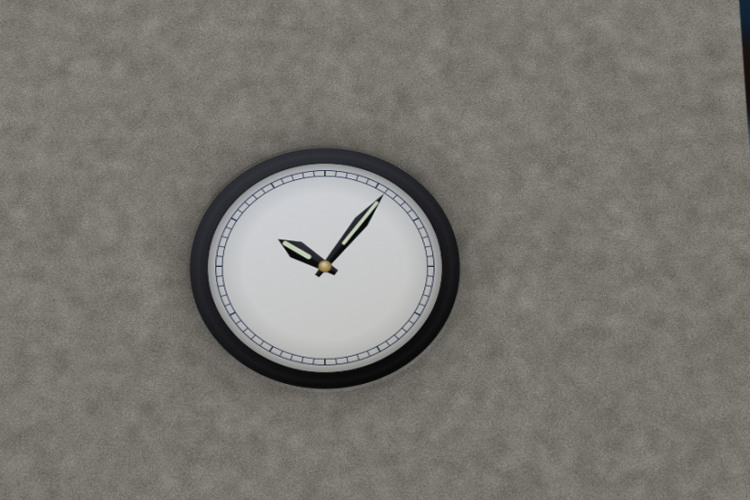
10:06
